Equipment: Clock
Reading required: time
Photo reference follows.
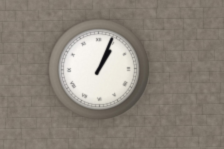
1:04
